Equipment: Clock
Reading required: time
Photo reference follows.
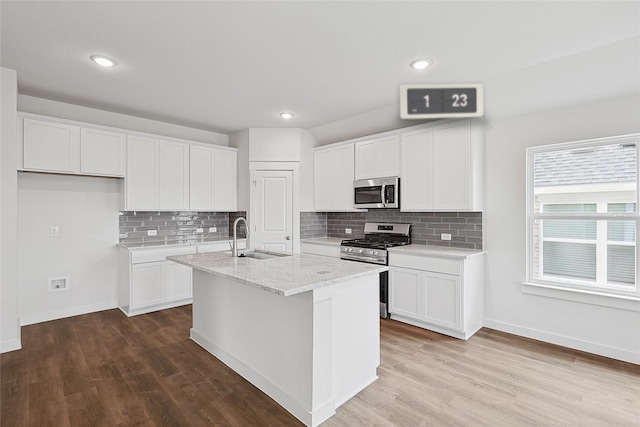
1:23
